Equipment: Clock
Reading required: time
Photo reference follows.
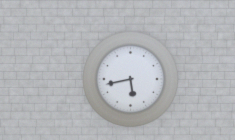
5:43
